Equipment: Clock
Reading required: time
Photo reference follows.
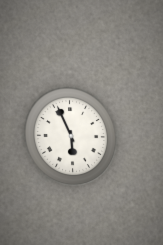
5:56
